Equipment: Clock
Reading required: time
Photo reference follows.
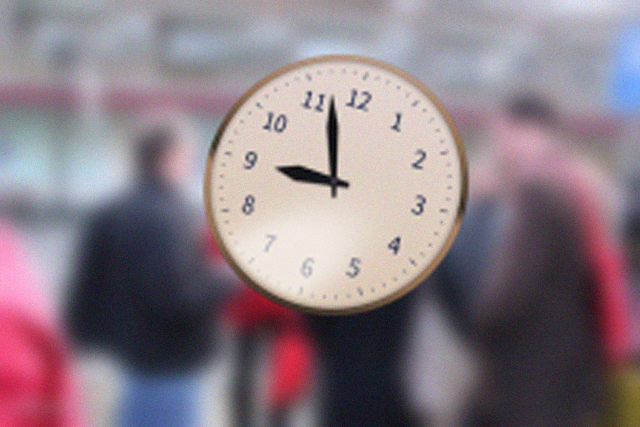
8:57
